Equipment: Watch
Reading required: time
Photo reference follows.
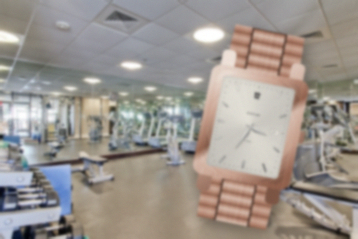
3:34
